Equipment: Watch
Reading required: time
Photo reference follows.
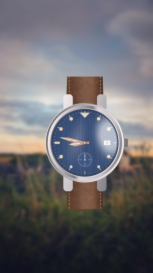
8:47
